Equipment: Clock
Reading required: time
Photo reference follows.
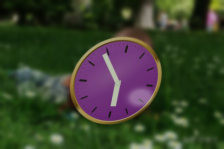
5:54
